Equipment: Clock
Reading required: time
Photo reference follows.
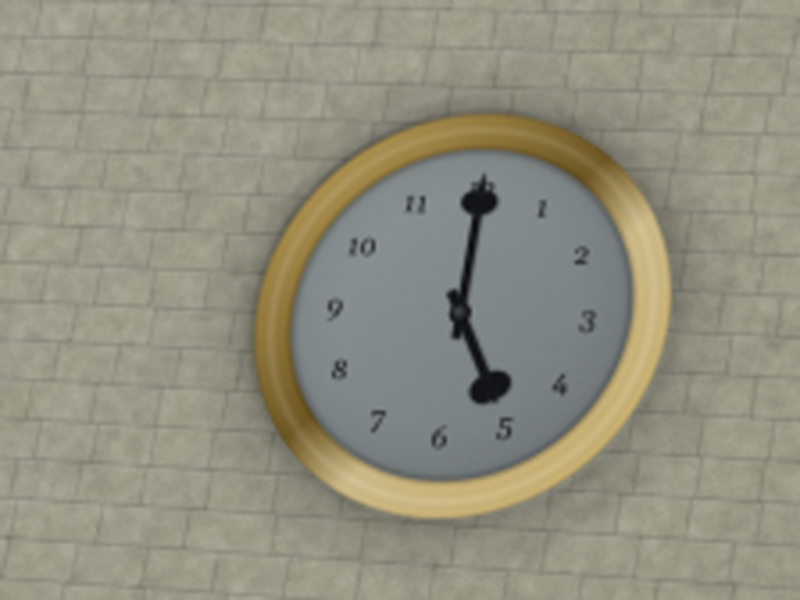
5:00
